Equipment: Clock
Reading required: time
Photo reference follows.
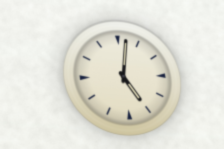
5:02
